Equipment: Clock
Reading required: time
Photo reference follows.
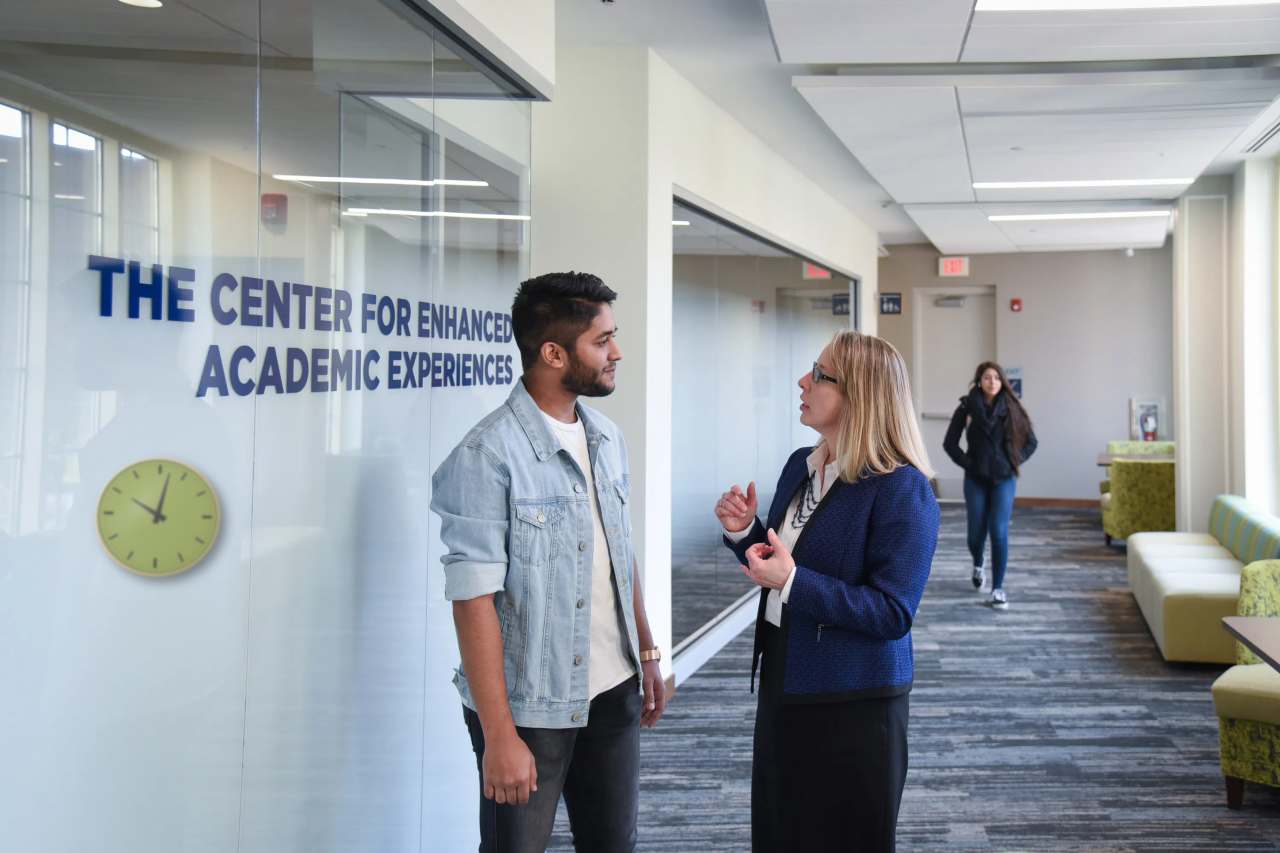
10:02
